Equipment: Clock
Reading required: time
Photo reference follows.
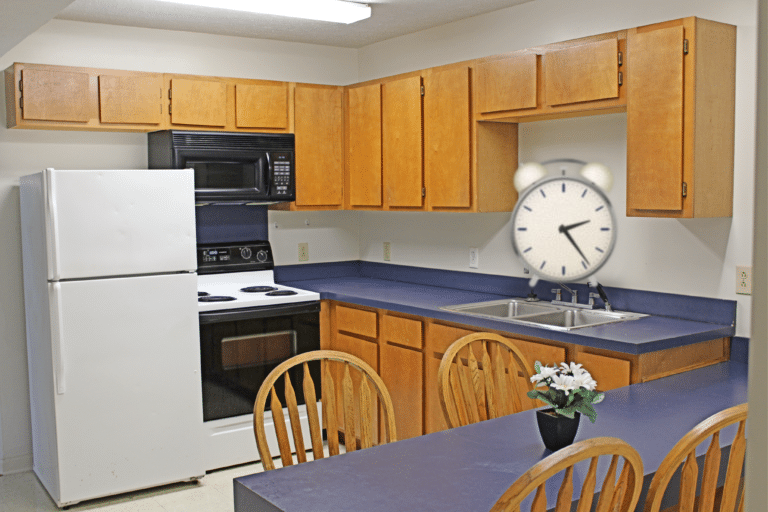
2:24
